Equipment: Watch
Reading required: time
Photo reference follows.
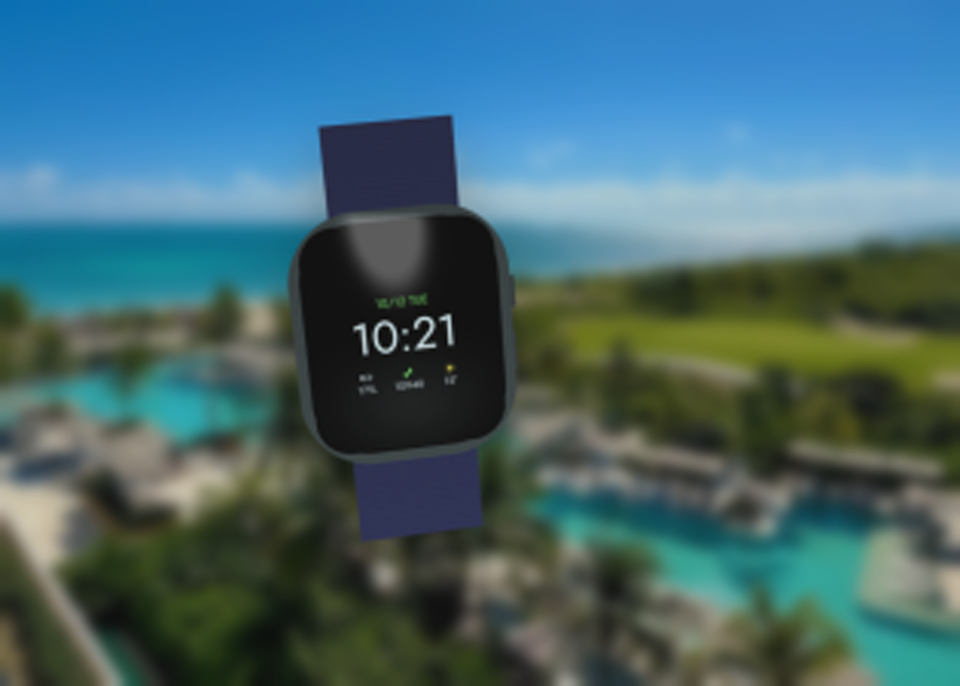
10:21
